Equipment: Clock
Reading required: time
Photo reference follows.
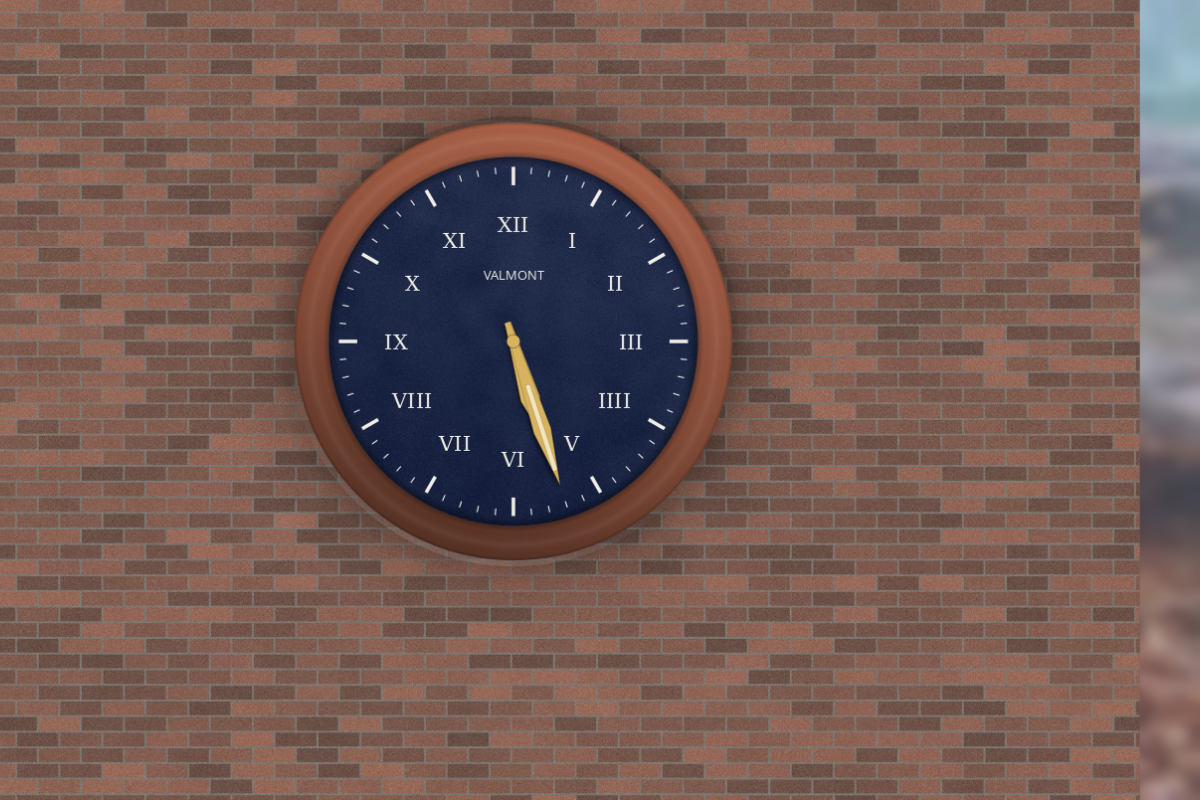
5:27
